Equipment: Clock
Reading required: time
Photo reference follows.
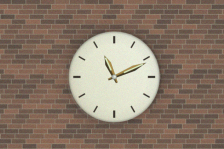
11:11
